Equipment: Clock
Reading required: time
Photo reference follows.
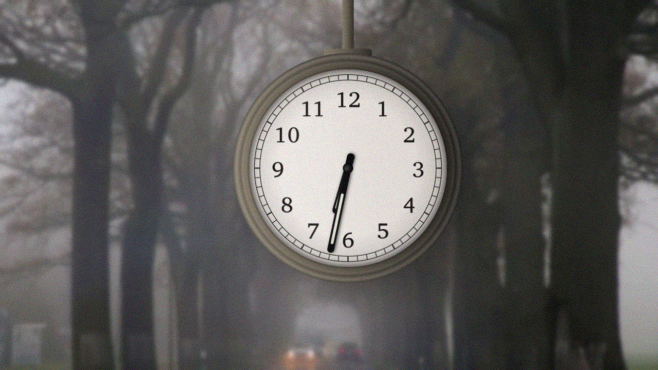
6:32
